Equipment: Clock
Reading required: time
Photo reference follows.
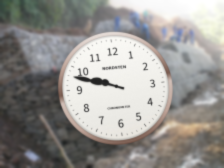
9:48
